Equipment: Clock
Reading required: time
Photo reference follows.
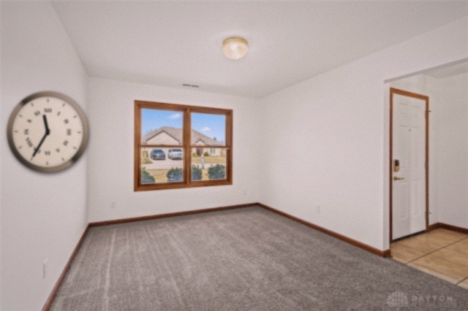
11:35
